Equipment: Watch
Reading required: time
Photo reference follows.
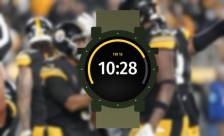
10:28
